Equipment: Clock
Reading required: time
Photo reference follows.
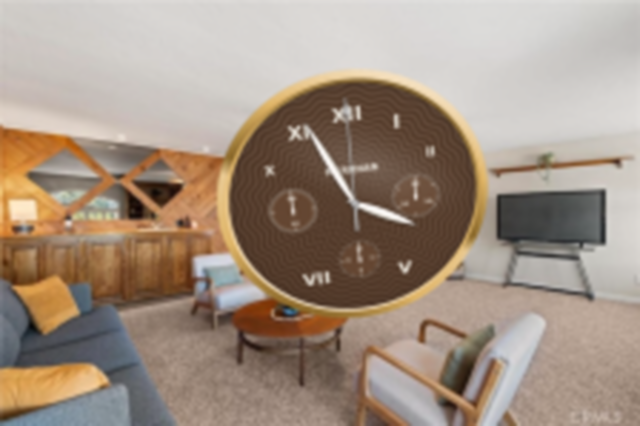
3:56
